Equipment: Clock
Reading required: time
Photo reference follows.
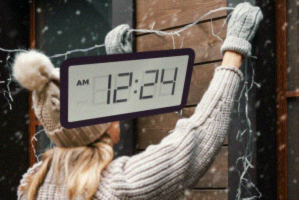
12:24
